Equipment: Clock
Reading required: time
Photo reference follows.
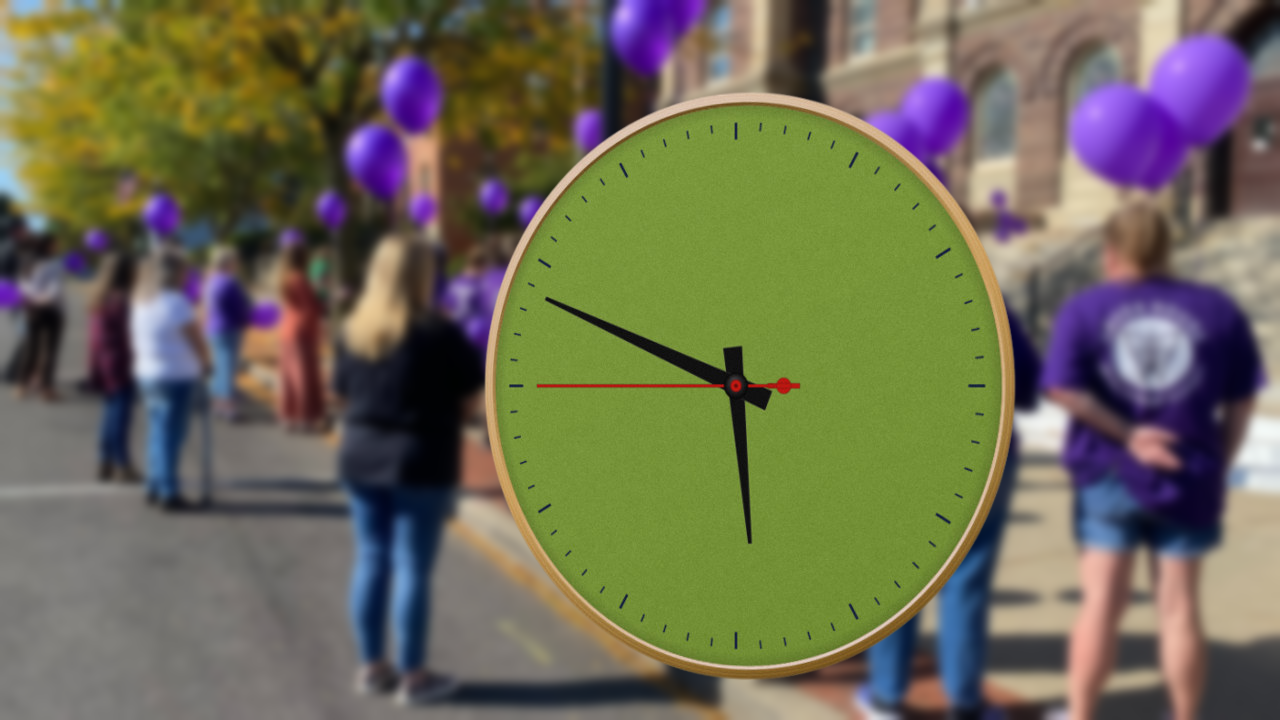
5:48:45
